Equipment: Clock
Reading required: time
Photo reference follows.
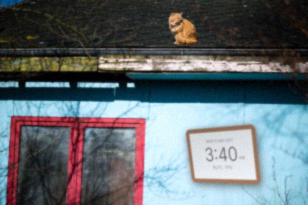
3:40
